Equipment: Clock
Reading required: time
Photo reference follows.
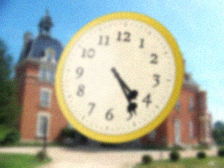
4:24
